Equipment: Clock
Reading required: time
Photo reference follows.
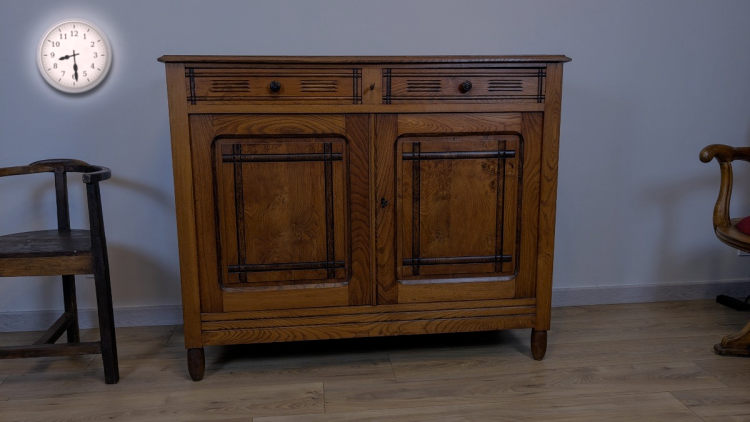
8:29
